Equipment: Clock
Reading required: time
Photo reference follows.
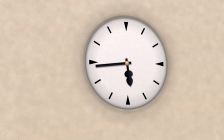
5:44
